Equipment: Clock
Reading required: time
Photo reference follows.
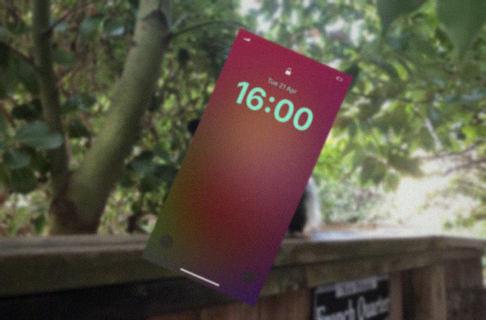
16:00
